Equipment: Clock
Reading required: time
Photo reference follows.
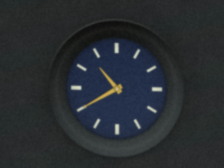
10:40
